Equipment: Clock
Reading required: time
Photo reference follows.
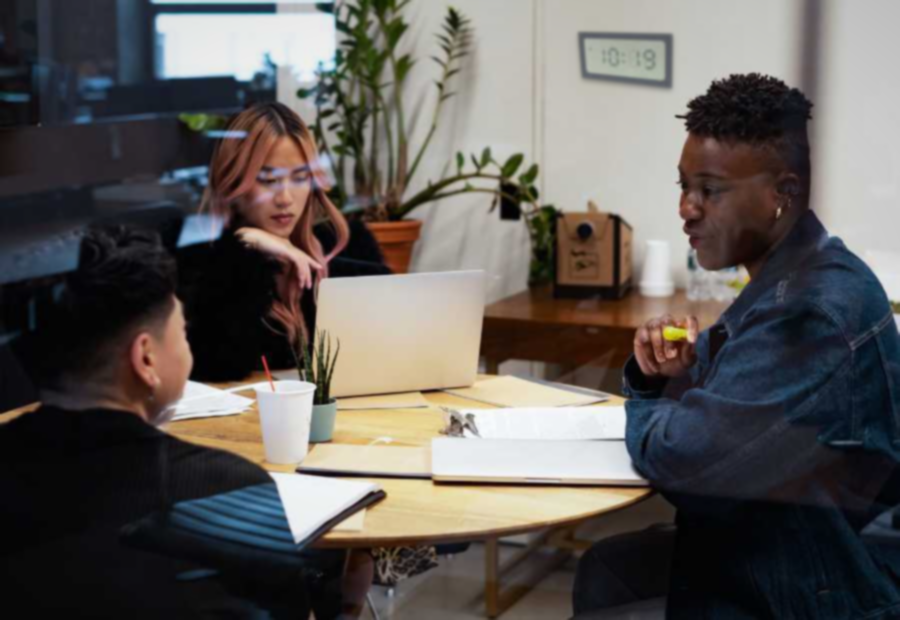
10:19
